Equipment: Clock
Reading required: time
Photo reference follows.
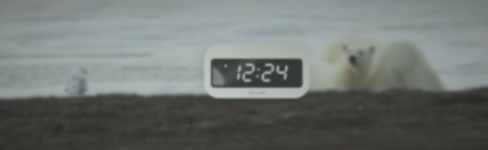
12:24
